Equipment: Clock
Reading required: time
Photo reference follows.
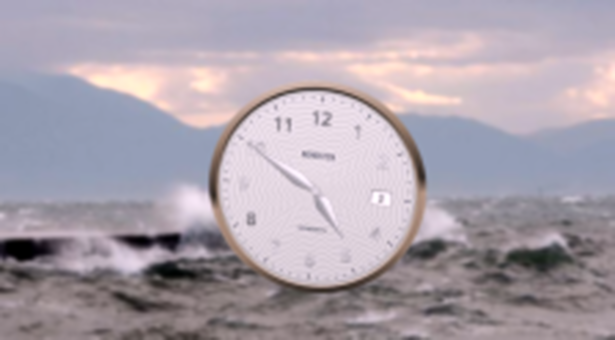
4:50
